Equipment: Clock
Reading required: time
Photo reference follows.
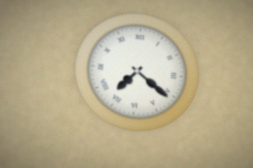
7:21
